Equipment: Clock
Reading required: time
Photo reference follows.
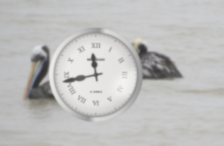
11:43
